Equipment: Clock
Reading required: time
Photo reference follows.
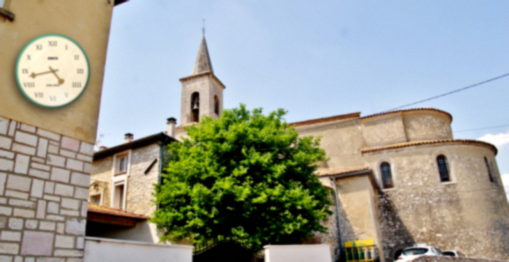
4:43
